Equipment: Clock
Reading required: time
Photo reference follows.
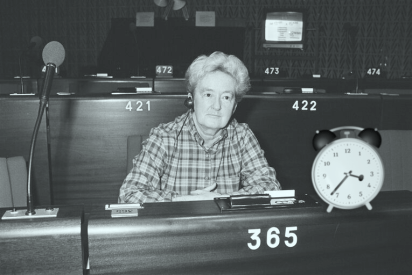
3:37
